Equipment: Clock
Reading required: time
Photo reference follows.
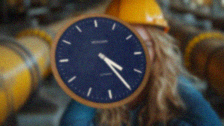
4:25
